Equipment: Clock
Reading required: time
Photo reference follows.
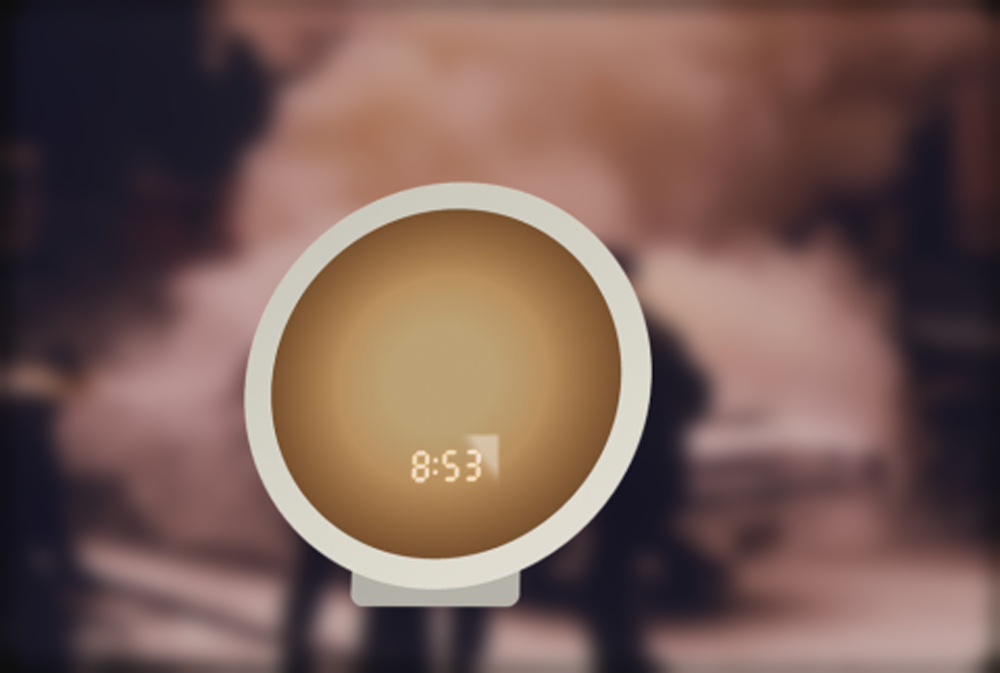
8:53
